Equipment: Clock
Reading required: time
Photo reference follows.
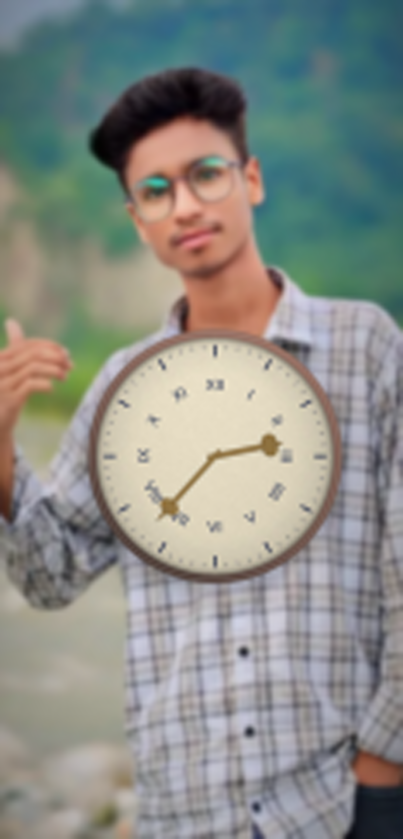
2:37
